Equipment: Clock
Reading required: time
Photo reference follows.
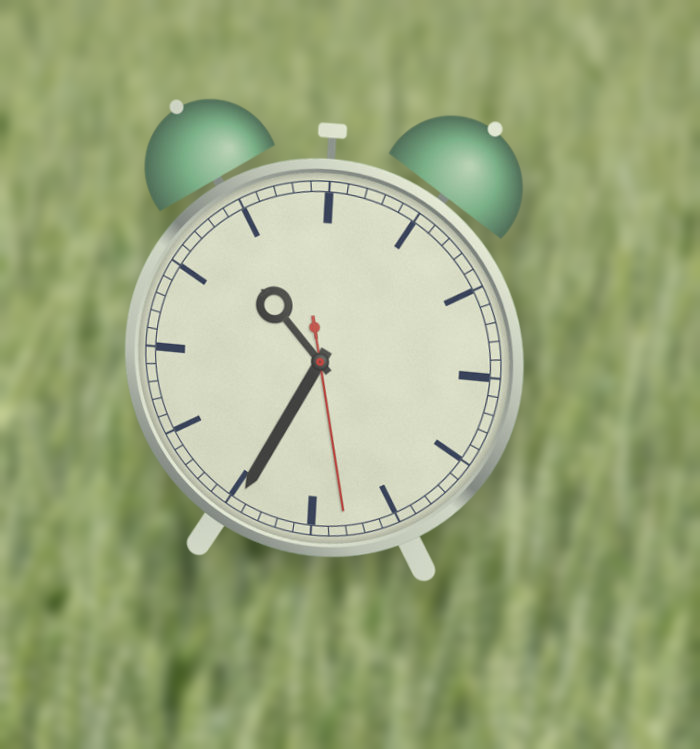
10:34:28
